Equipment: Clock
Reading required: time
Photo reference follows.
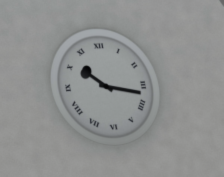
10:17
